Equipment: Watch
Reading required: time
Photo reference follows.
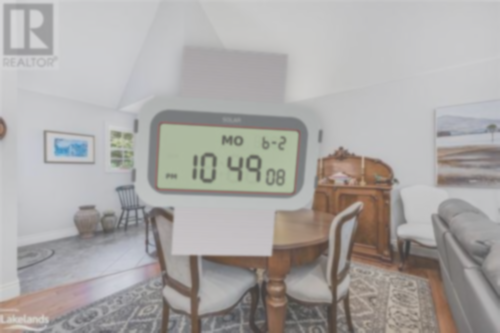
10:49:08
